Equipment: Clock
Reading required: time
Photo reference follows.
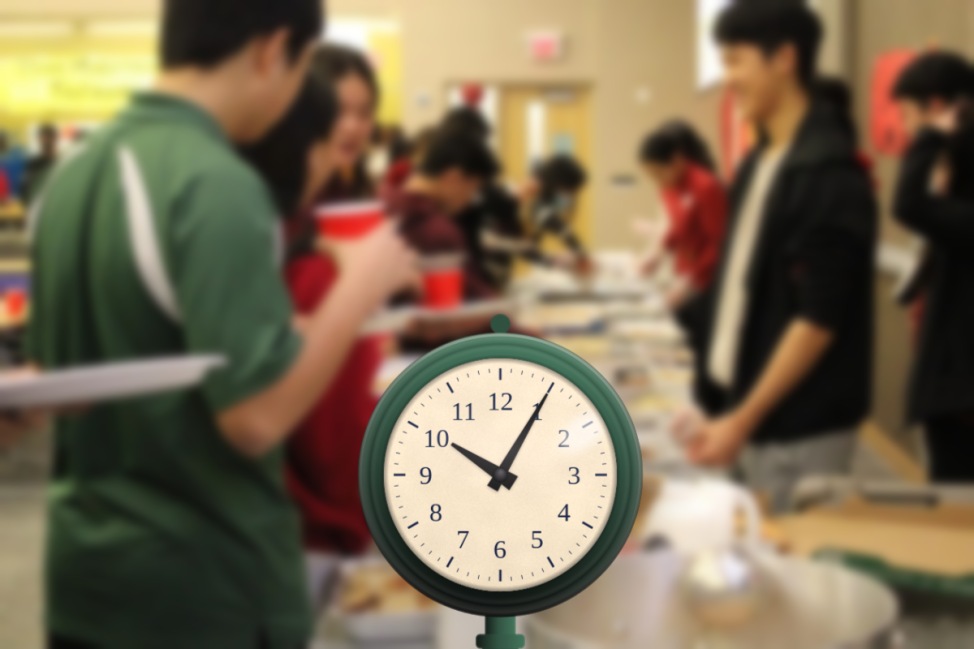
10:05
